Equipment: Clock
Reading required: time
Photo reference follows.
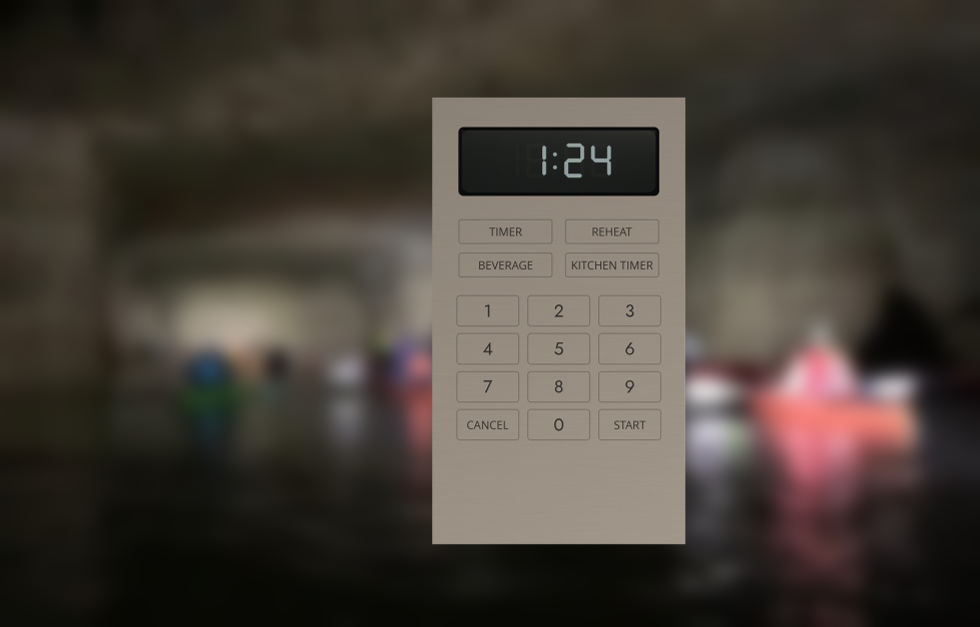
1:24
